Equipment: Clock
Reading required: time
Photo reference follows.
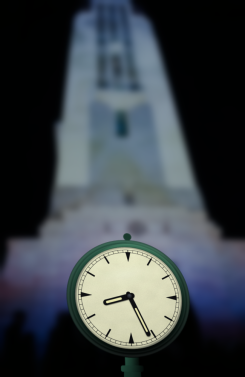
8:26
